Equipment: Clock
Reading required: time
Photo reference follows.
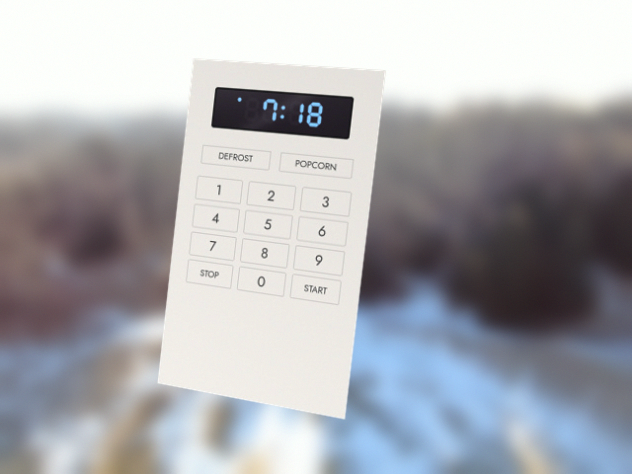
7:18
